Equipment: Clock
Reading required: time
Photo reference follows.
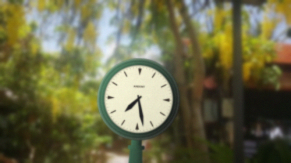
7:28
